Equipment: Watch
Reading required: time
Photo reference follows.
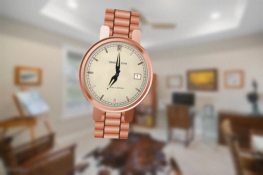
7:00
